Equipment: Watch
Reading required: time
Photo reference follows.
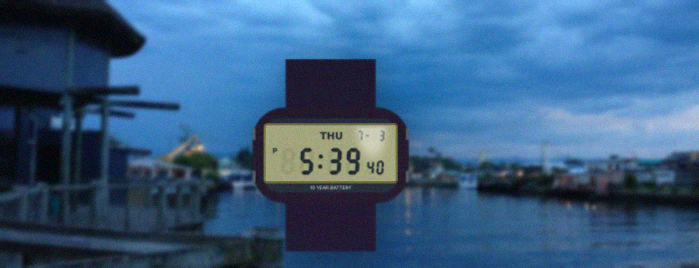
5:39:40
